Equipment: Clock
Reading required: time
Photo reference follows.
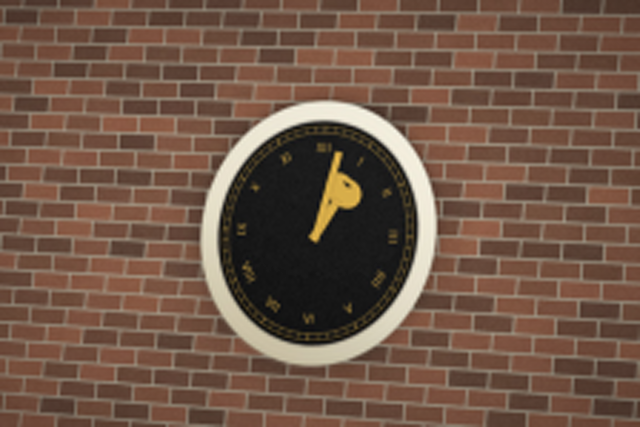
1:02
